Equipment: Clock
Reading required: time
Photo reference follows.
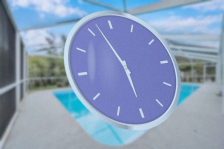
5:57
